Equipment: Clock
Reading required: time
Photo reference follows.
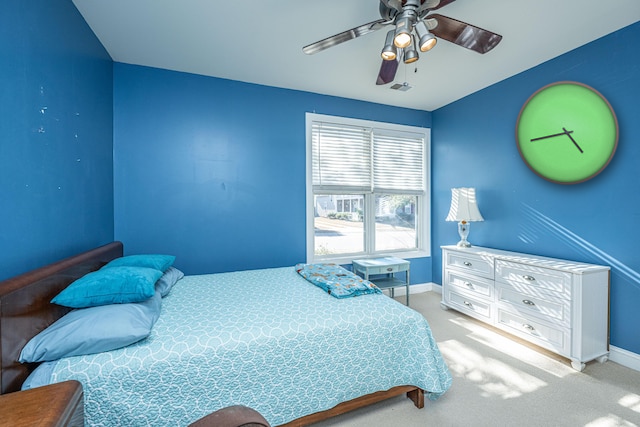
4:43
